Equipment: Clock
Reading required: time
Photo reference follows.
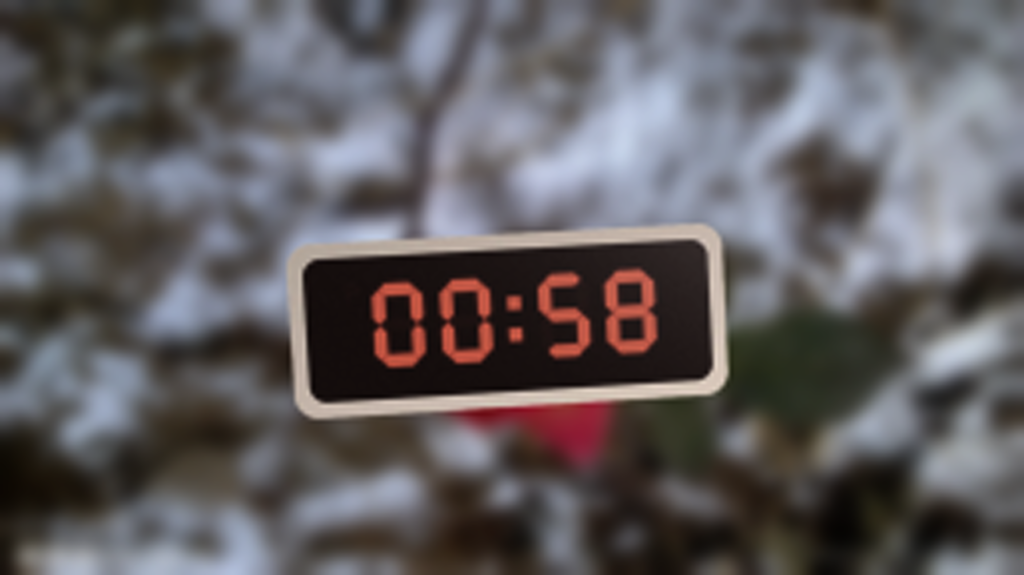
0:58
